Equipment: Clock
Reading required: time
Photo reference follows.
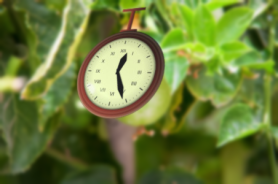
12:26
